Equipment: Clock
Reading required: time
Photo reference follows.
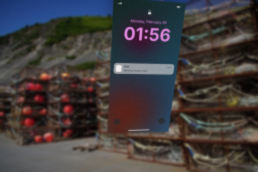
1:56
